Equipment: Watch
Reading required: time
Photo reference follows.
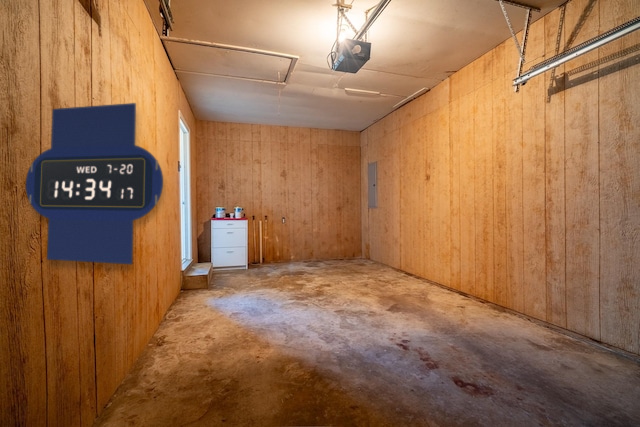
14:34:17
